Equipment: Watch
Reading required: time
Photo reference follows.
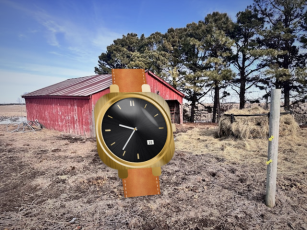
9:36
